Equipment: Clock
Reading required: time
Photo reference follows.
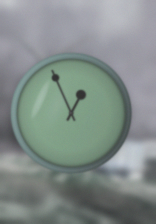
12:56
